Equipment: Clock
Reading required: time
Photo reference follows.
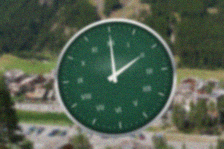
2:00
